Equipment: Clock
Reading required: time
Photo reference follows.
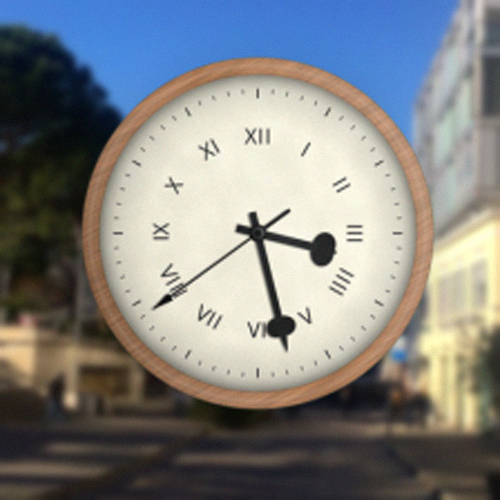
3:27:39
